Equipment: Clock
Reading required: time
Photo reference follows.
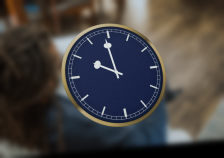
9:59
